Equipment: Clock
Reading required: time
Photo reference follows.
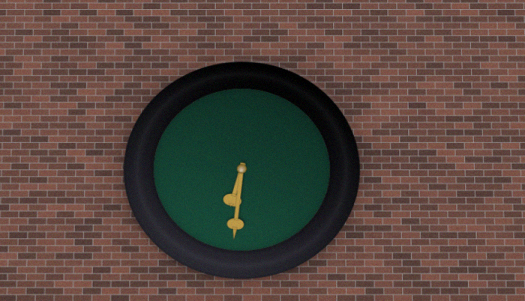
6:31
